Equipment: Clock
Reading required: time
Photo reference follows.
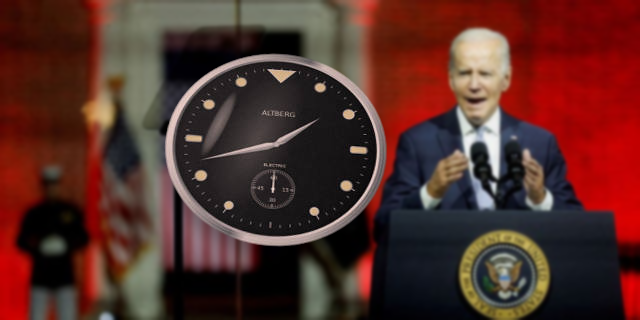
1:42
